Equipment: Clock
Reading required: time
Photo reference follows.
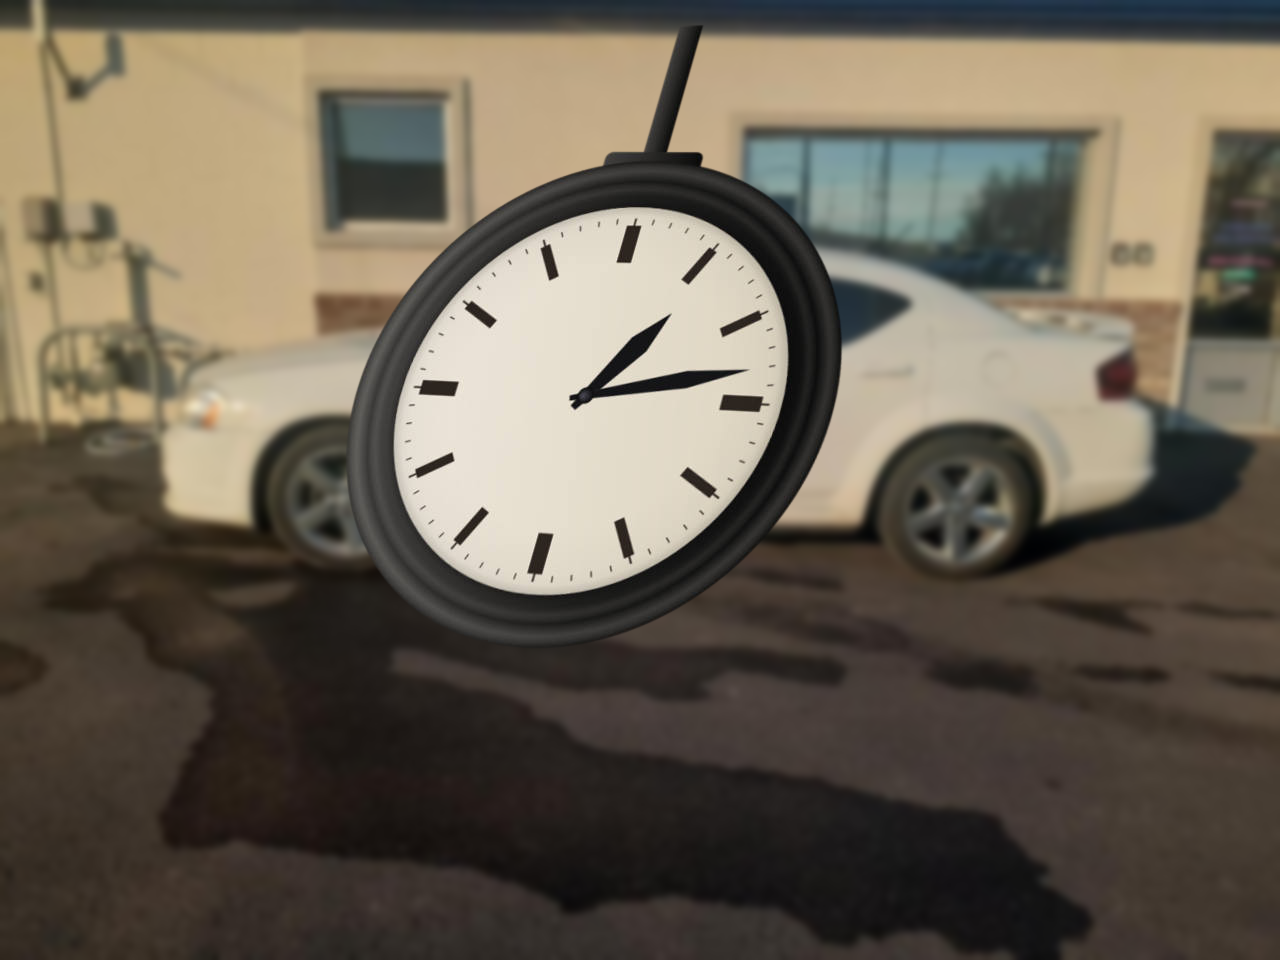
1:13
